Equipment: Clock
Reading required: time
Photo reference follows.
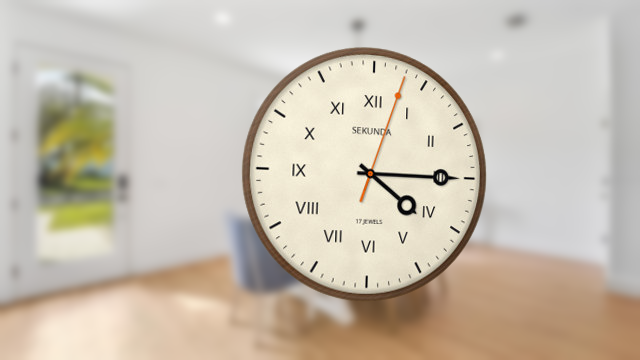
4:15:03
